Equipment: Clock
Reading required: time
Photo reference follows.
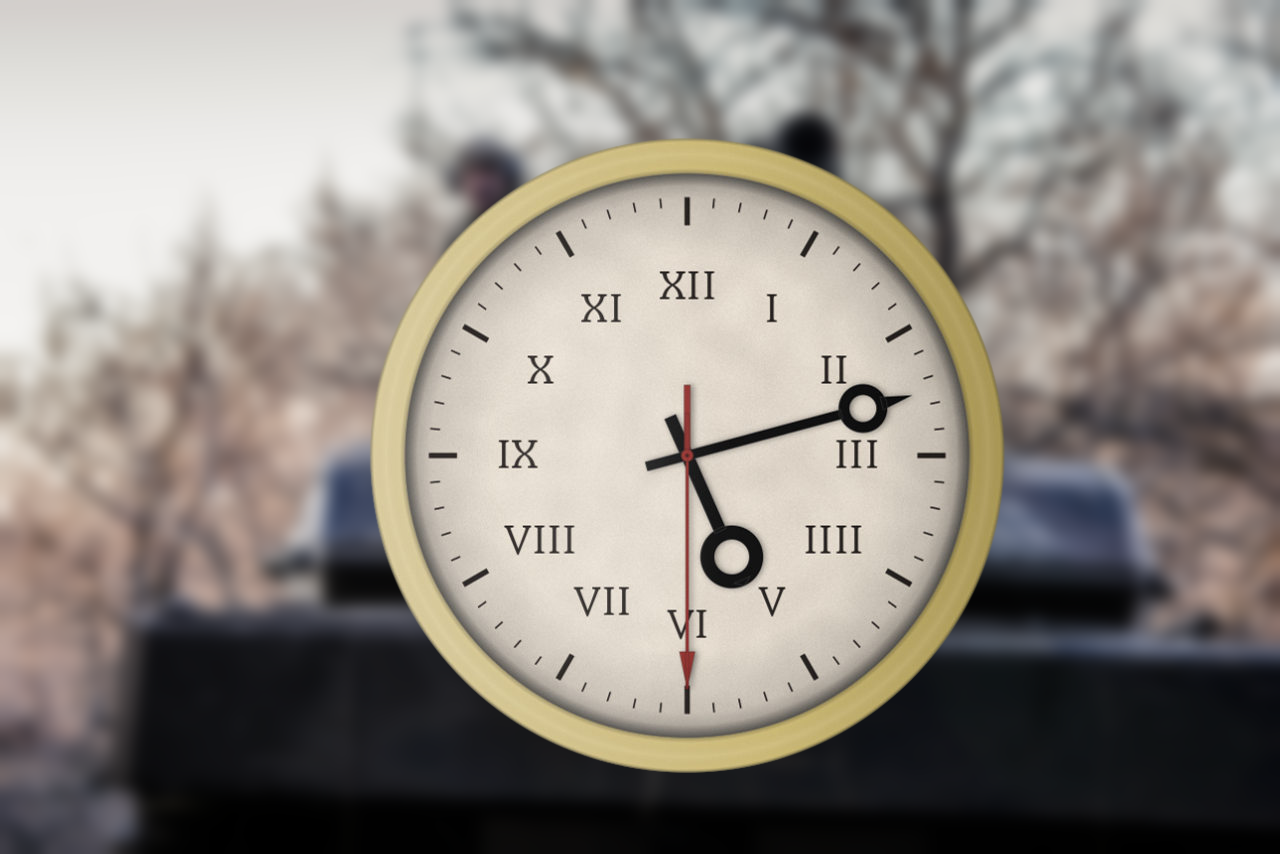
5:12:30
